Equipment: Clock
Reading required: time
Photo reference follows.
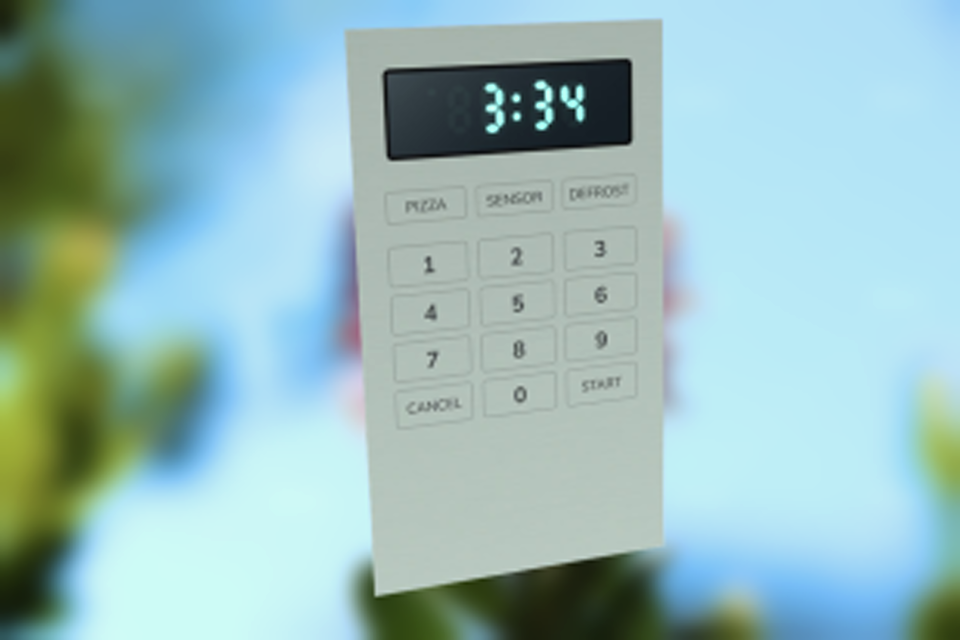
3:34
